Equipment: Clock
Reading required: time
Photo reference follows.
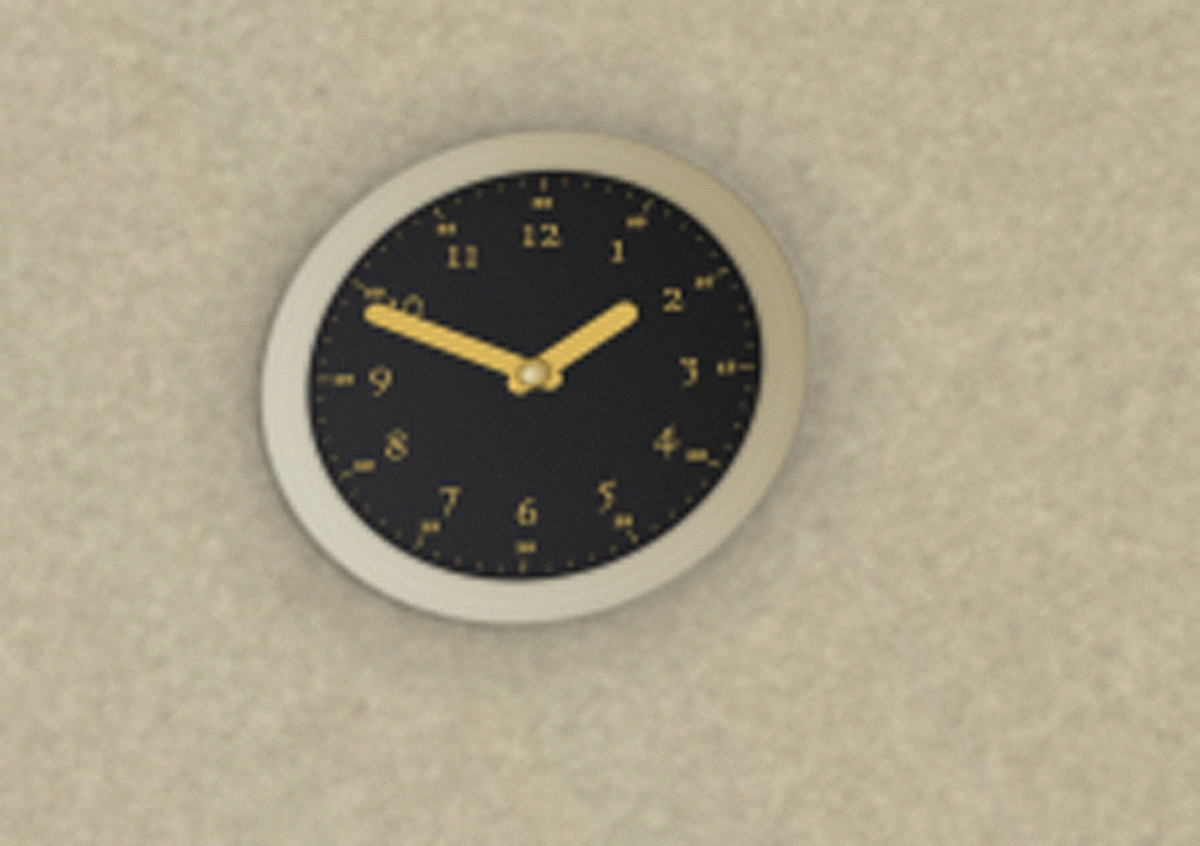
1:49
